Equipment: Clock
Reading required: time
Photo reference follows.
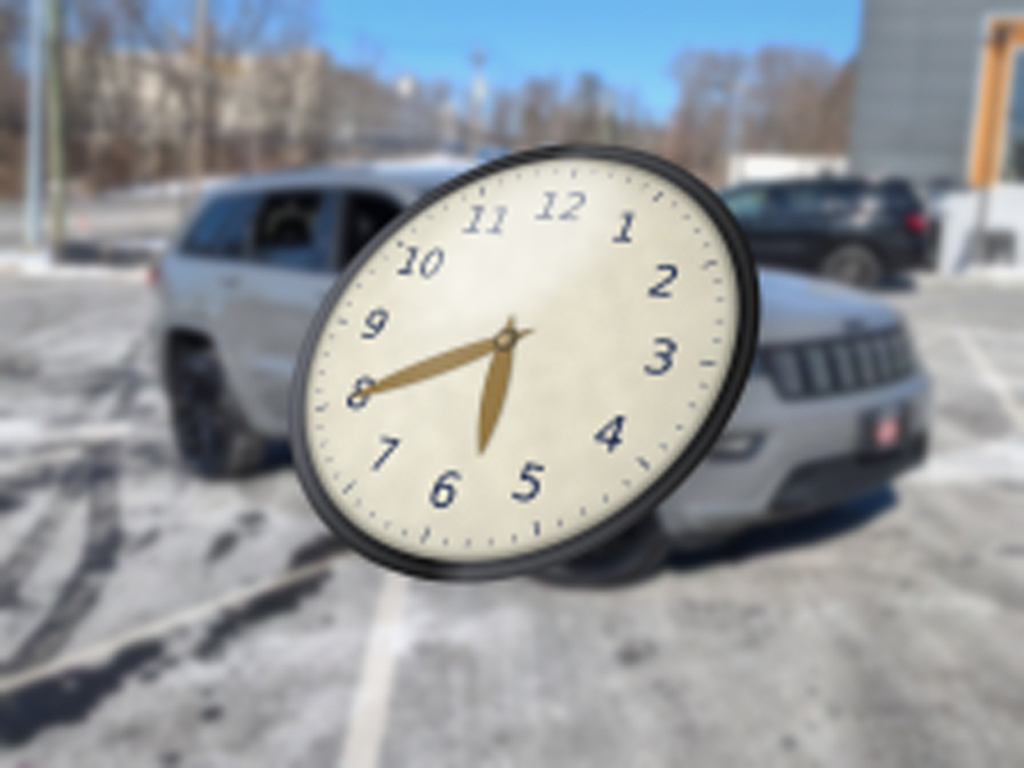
5:40
